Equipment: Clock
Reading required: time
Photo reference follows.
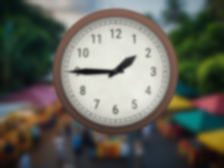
1:45
